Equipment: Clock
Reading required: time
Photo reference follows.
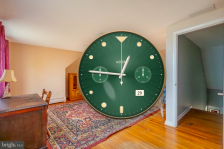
12:46
